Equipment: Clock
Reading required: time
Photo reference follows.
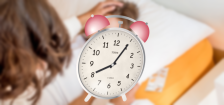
8:05
